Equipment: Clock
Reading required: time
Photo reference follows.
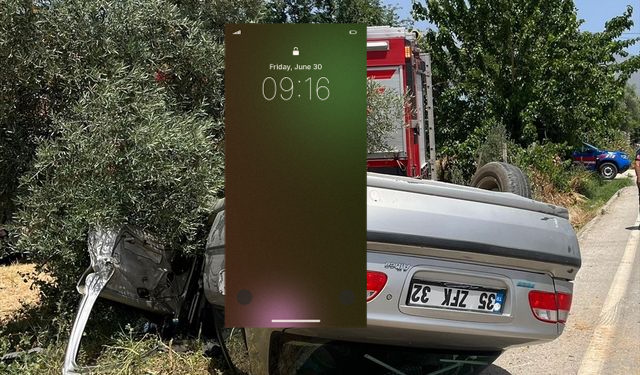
9:16
